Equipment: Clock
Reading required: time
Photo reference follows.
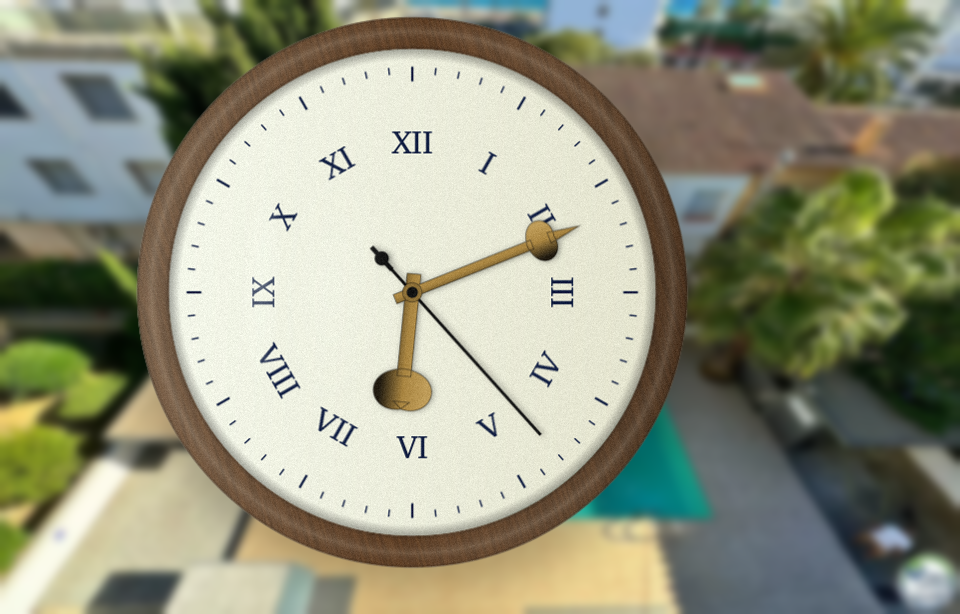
6:11:23
